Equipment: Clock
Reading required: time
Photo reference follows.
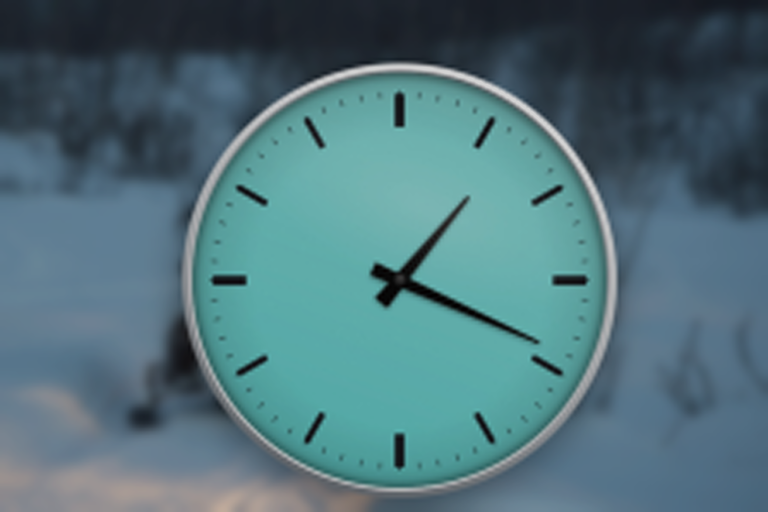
1:19
